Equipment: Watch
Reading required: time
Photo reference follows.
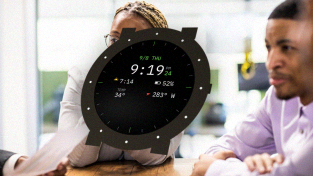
9:19
